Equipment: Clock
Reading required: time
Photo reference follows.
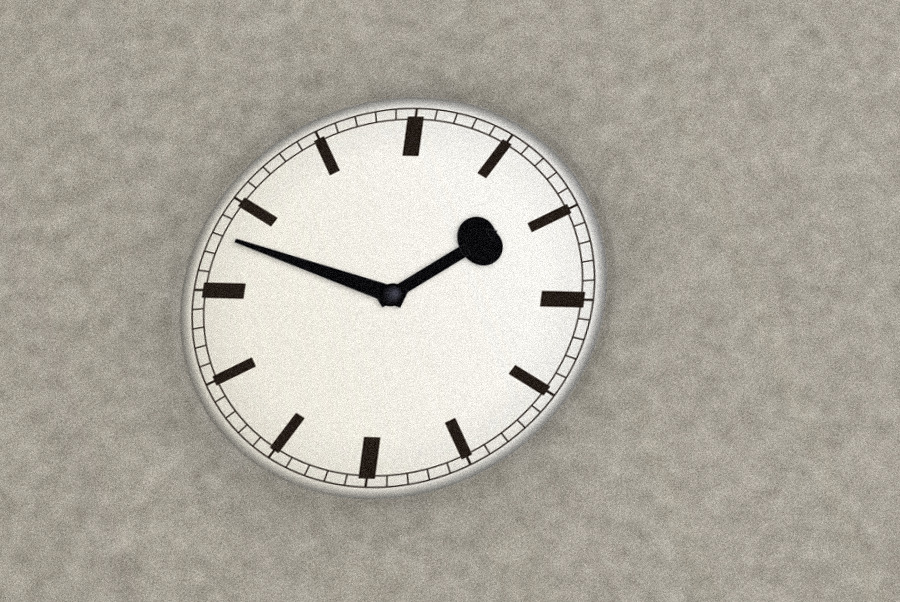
1:48
